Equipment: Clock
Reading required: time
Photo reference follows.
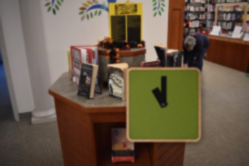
11:00
